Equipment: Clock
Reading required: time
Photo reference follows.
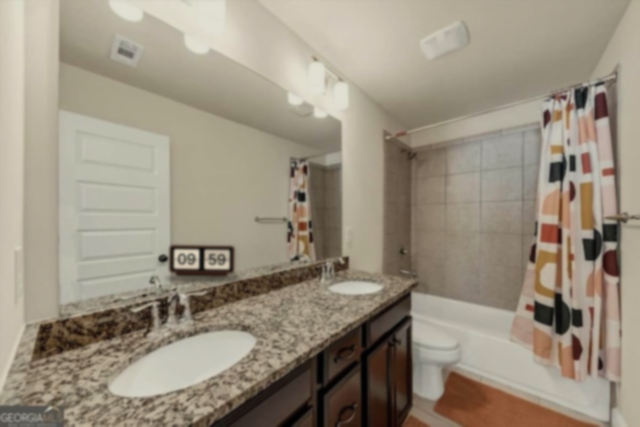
9:59
